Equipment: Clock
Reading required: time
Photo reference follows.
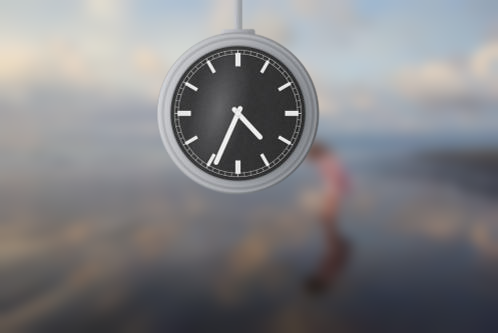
4:34
